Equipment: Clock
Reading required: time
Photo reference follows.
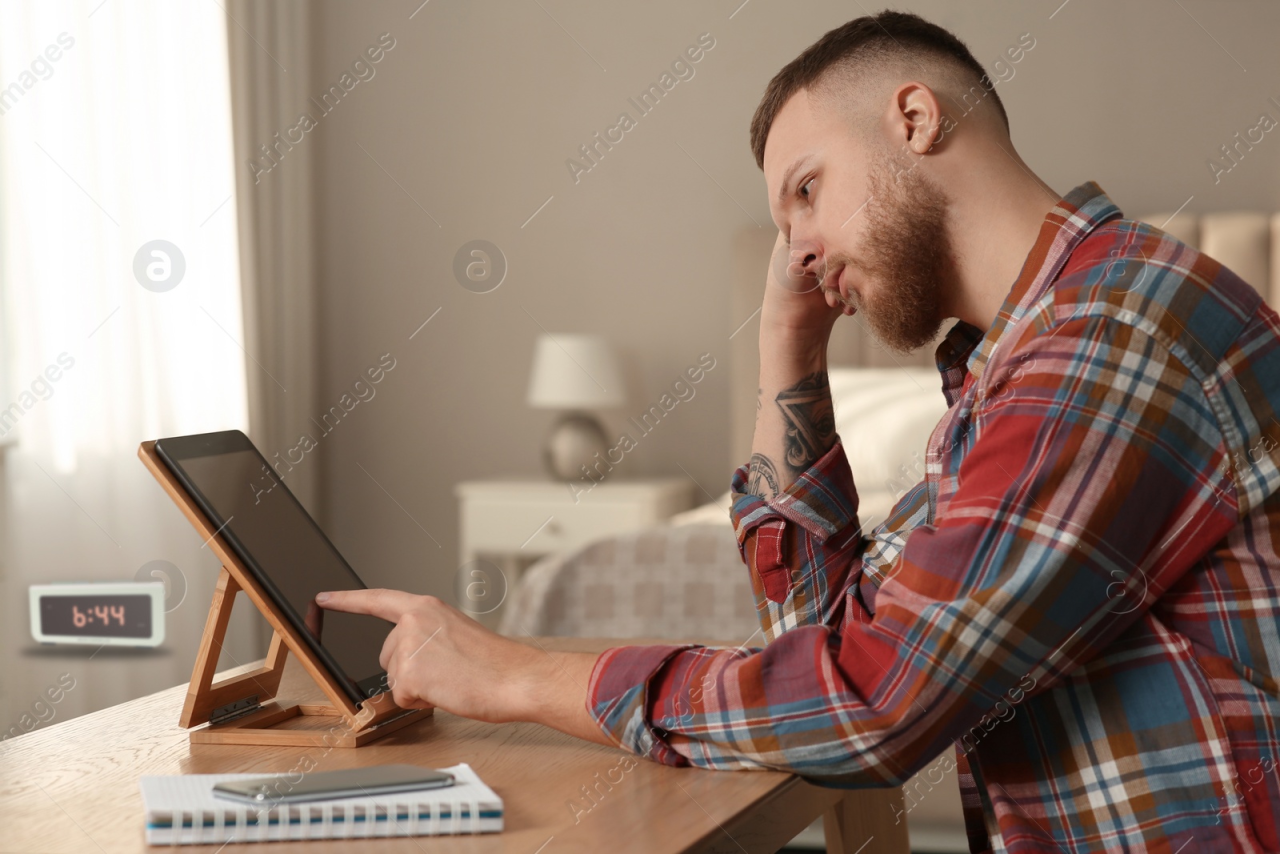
6:44
